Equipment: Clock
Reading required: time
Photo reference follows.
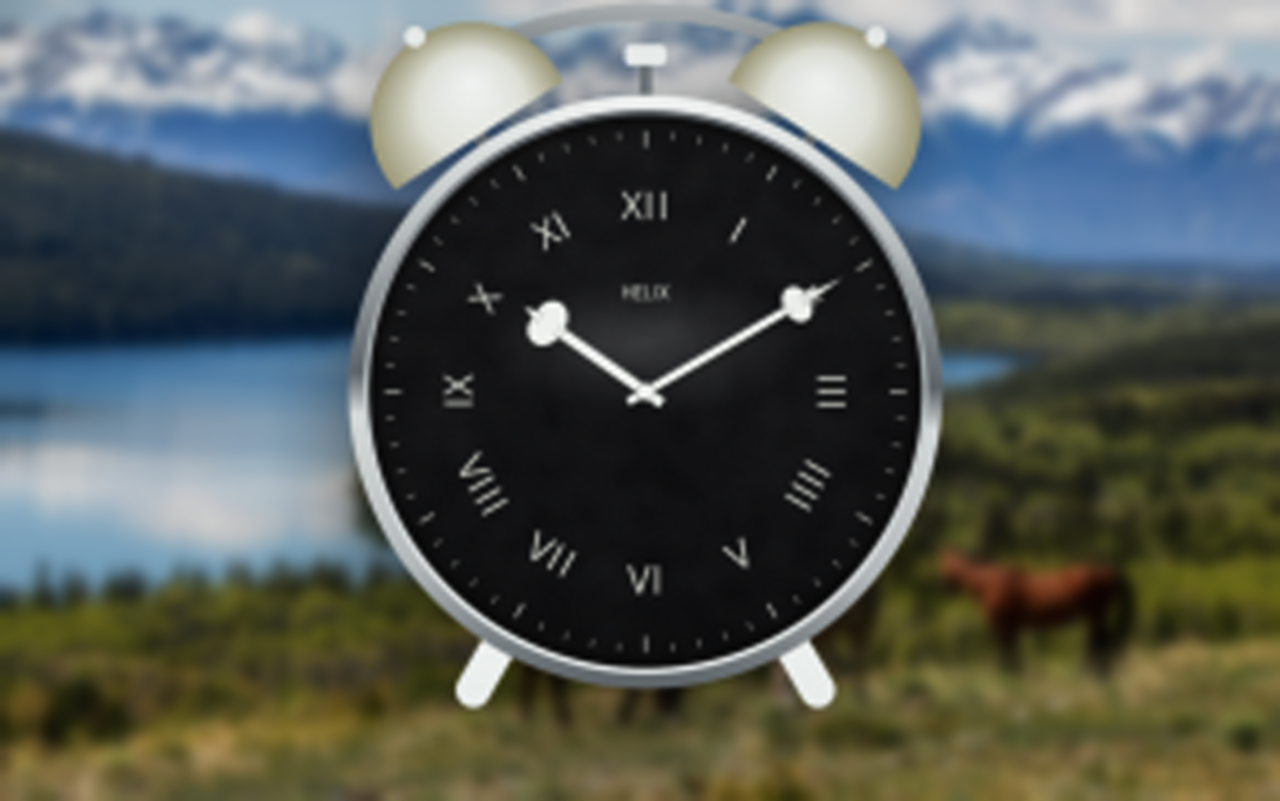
10:10
